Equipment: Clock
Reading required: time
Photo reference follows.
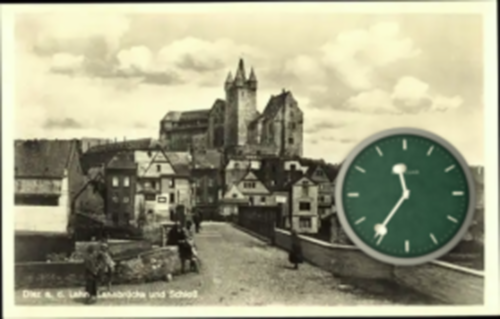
11:36
